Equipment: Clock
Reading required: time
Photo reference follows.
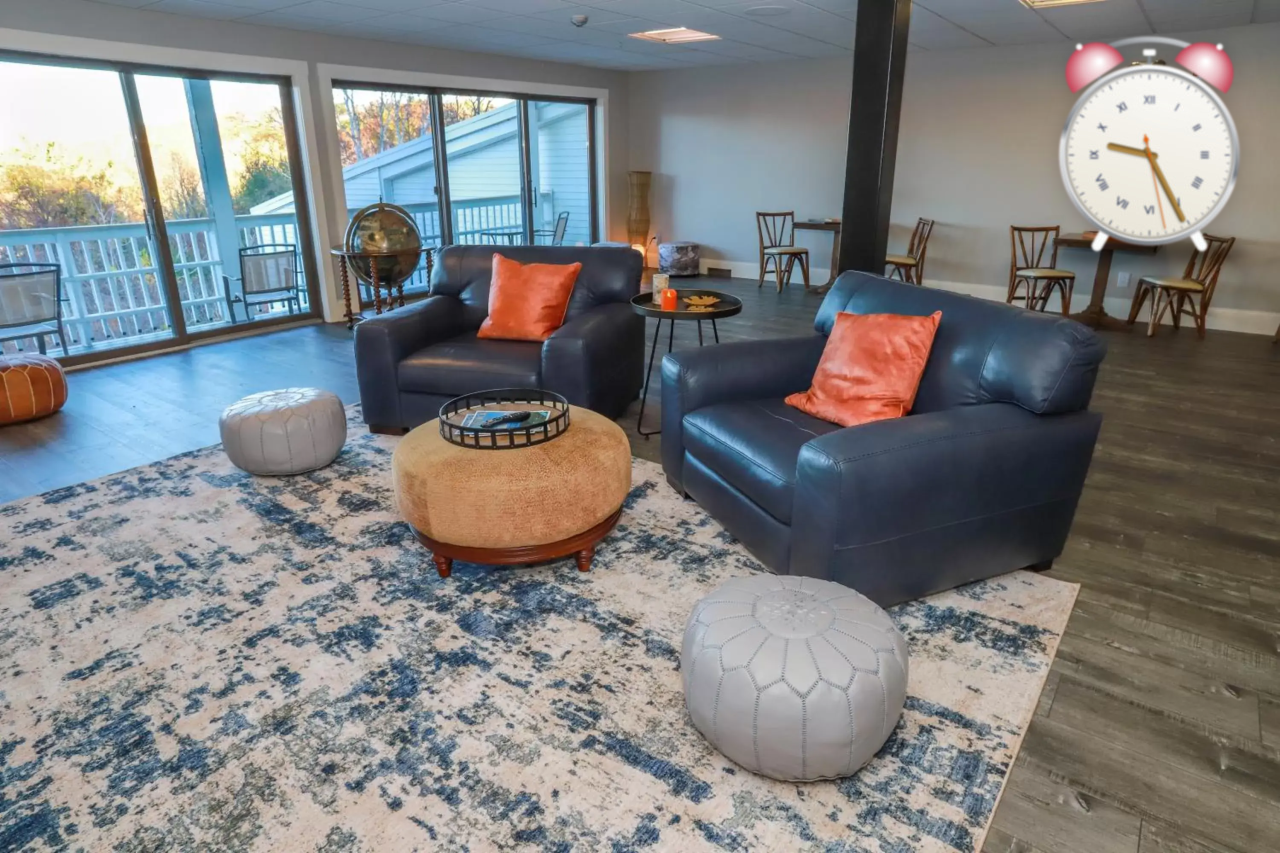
9:25:28
